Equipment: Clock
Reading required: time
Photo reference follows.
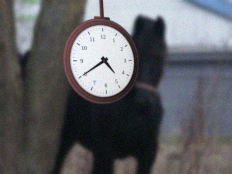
4:40
